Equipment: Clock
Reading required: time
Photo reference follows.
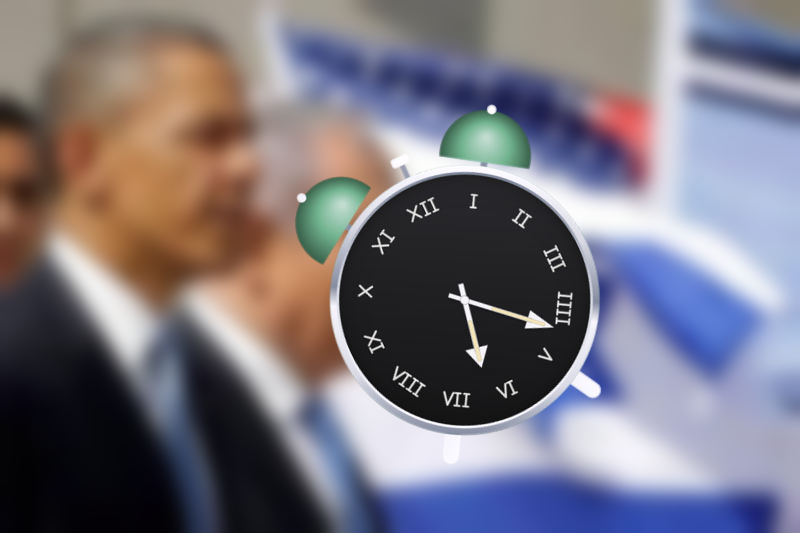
6:22
